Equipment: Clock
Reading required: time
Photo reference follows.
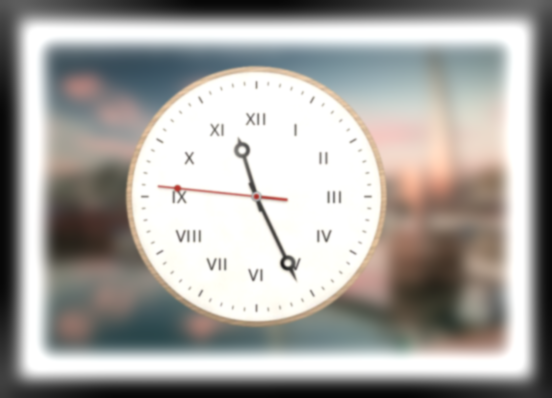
11:25:46
